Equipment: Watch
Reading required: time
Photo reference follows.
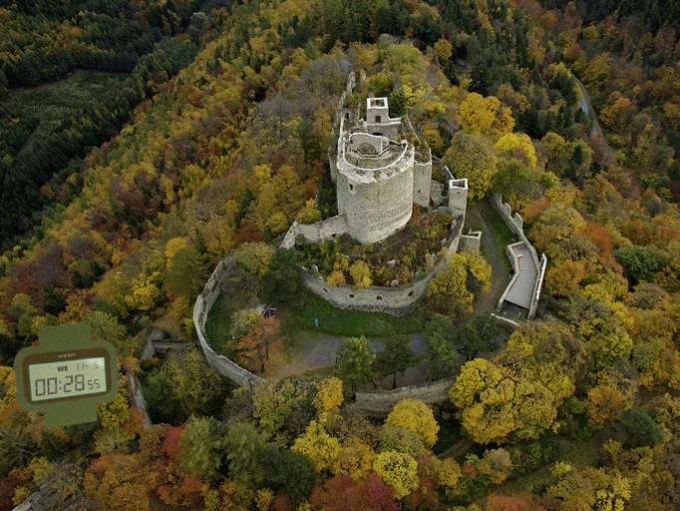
0:28:55
